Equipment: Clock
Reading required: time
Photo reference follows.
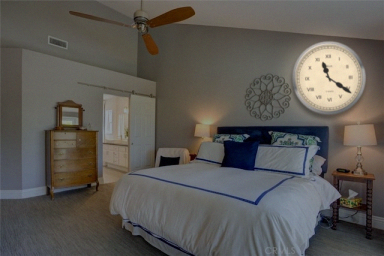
11:21
